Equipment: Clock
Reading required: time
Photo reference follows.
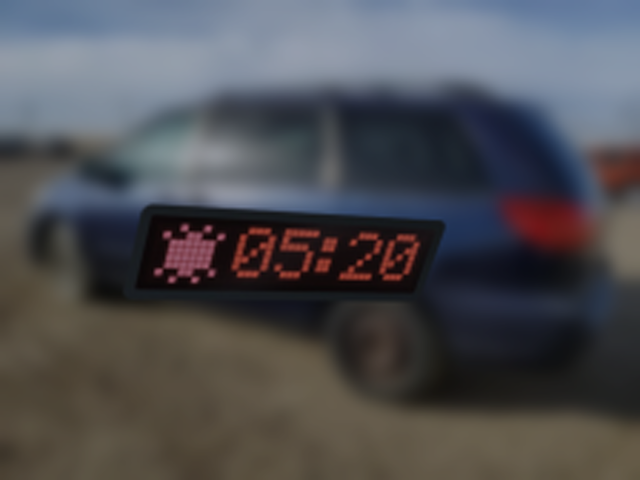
5:20
